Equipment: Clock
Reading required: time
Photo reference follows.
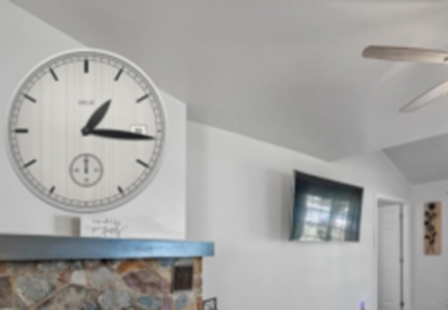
1:16
